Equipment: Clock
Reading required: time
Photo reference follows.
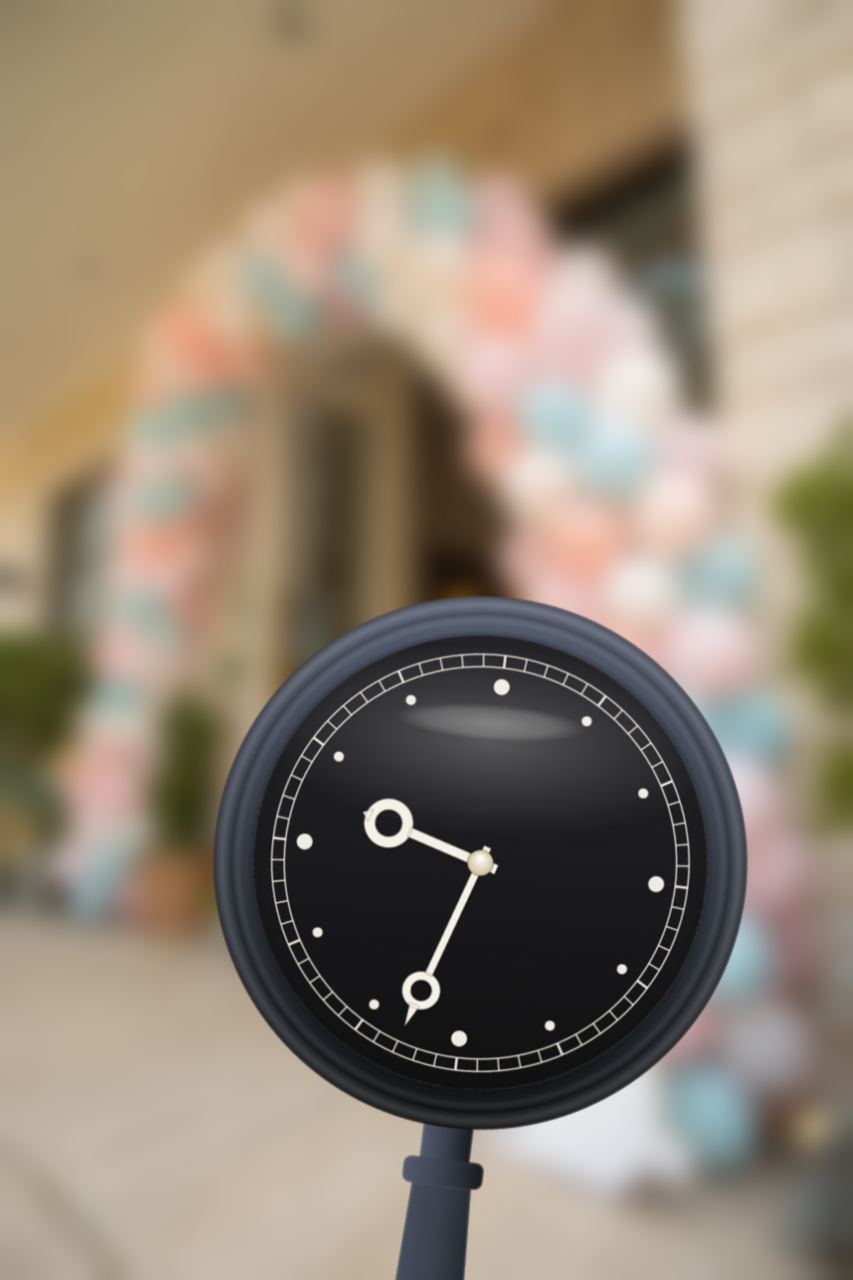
9:33
